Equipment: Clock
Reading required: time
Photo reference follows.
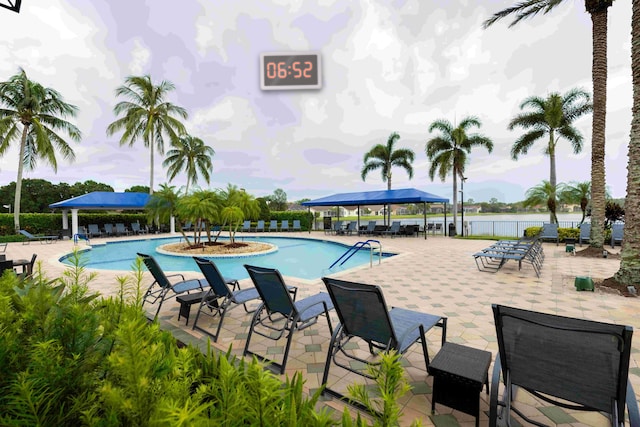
6:52
